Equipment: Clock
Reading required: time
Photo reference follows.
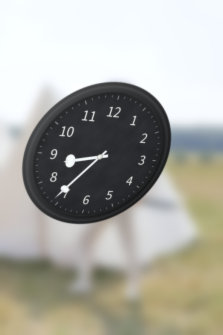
8:36
